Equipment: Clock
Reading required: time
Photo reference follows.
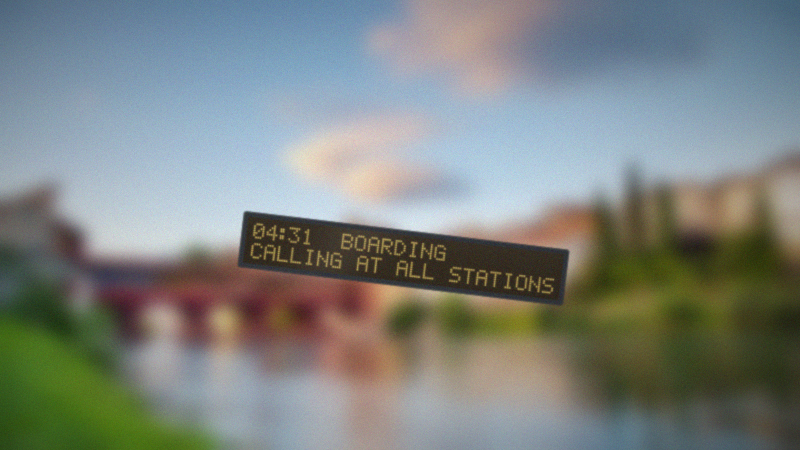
4:31
